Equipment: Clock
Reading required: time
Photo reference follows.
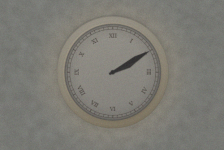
2:10
